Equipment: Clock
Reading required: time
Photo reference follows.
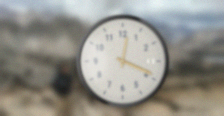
12:19
